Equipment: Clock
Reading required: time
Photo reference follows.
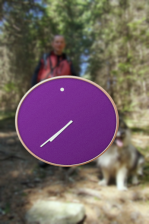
7:39
